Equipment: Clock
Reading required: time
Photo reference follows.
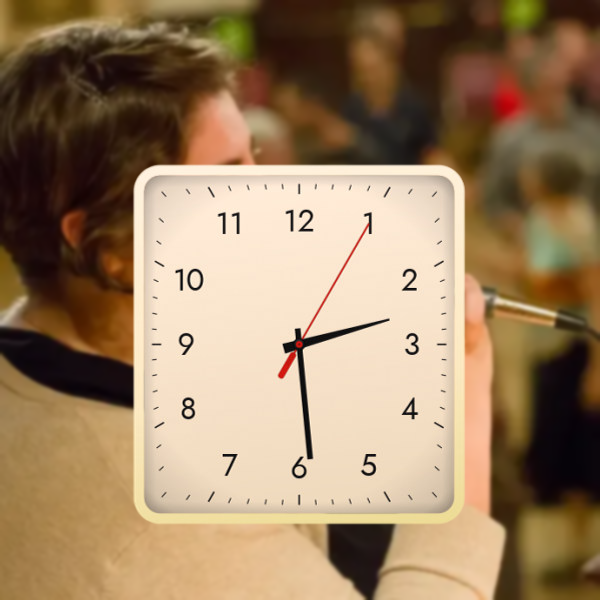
2:29:05
